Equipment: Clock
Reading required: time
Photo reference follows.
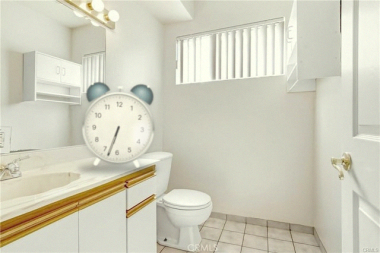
6:33
